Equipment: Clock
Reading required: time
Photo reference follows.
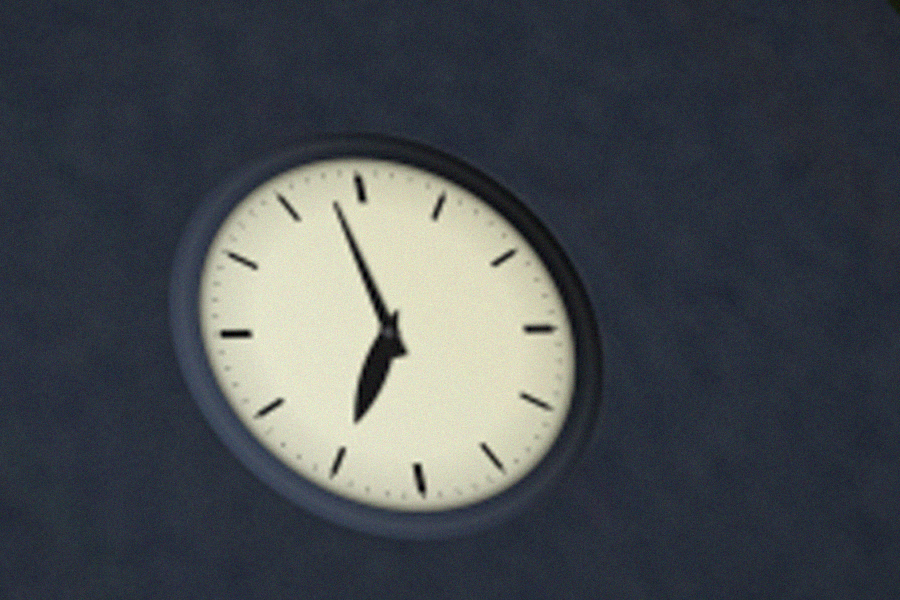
6:58
